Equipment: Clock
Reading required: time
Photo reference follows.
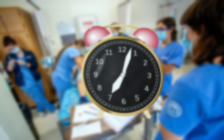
7:03
